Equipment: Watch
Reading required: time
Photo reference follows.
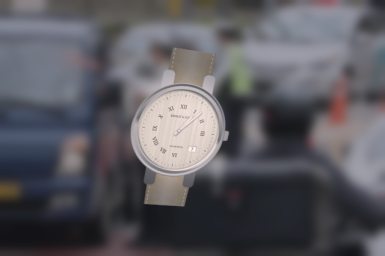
1:07
